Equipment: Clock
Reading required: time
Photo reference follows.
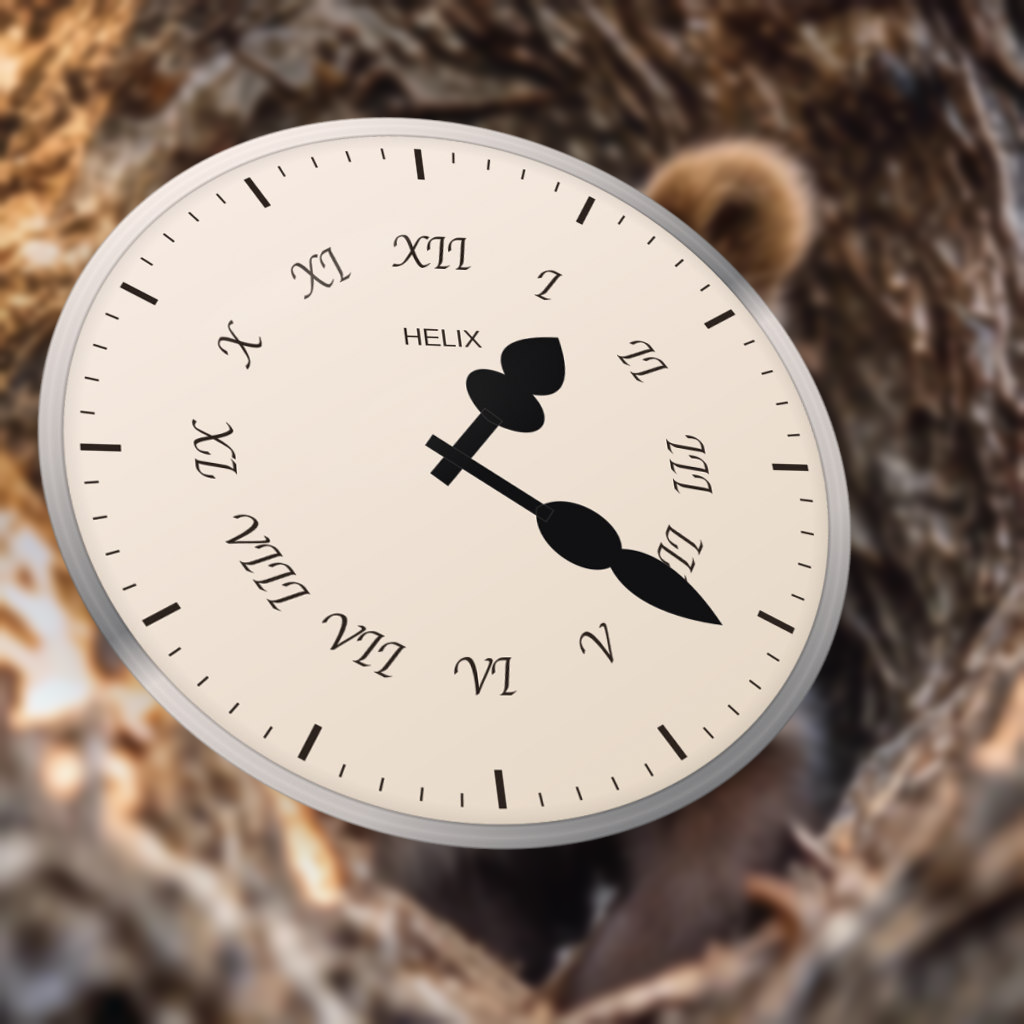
1:21
